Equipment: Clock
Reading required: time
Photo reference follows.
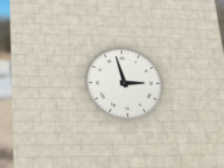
2:58
